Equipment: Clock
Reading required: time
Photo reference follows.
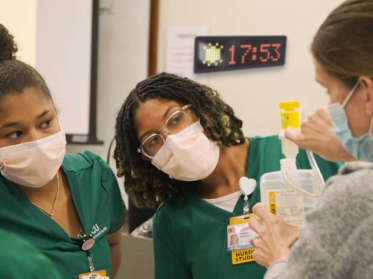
17:53
